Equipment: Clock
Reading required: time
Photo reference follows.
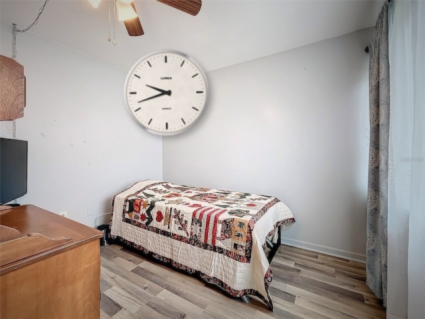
9:42
